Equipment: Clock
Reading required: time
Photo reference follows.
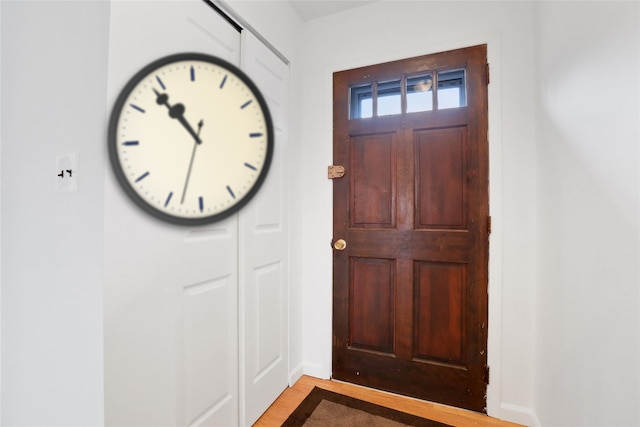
10:53:33
